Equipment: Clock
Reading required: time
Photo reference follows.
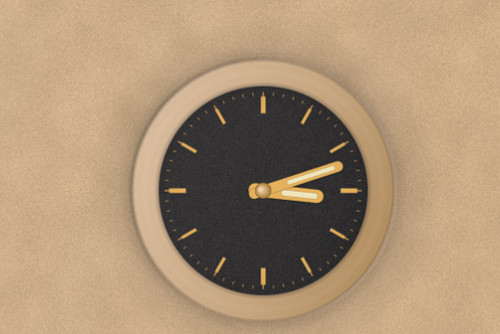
3:12
